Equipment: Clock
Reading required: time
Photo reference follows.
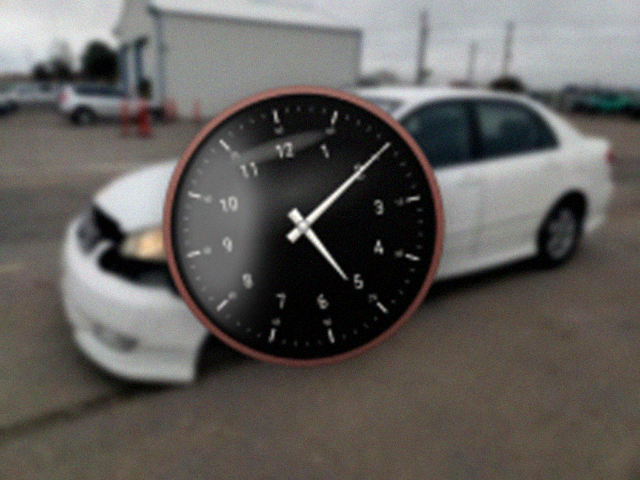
5:10
